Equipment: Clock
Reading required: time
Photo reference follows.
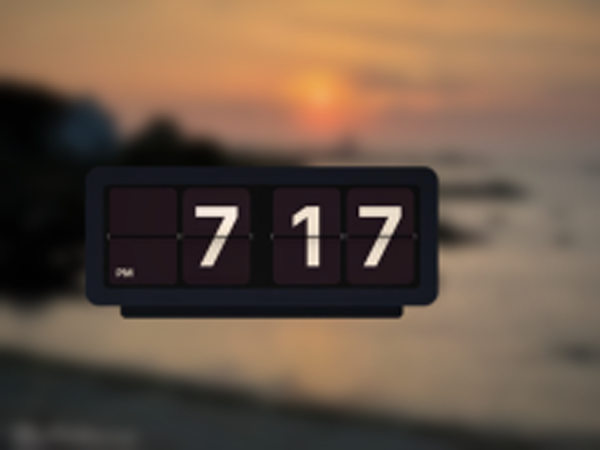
7:17
